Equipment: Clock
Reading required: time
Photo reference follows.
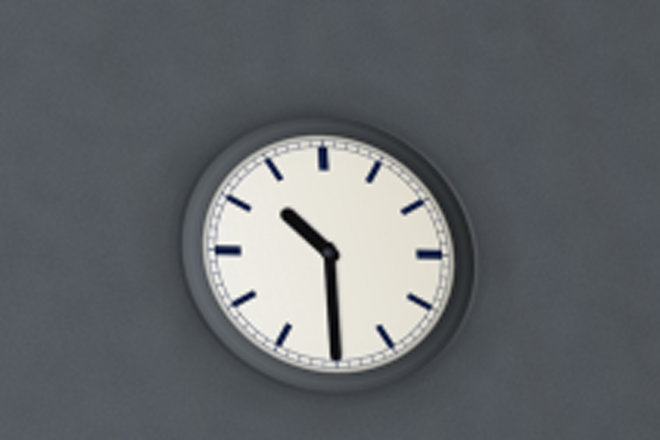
10:30
